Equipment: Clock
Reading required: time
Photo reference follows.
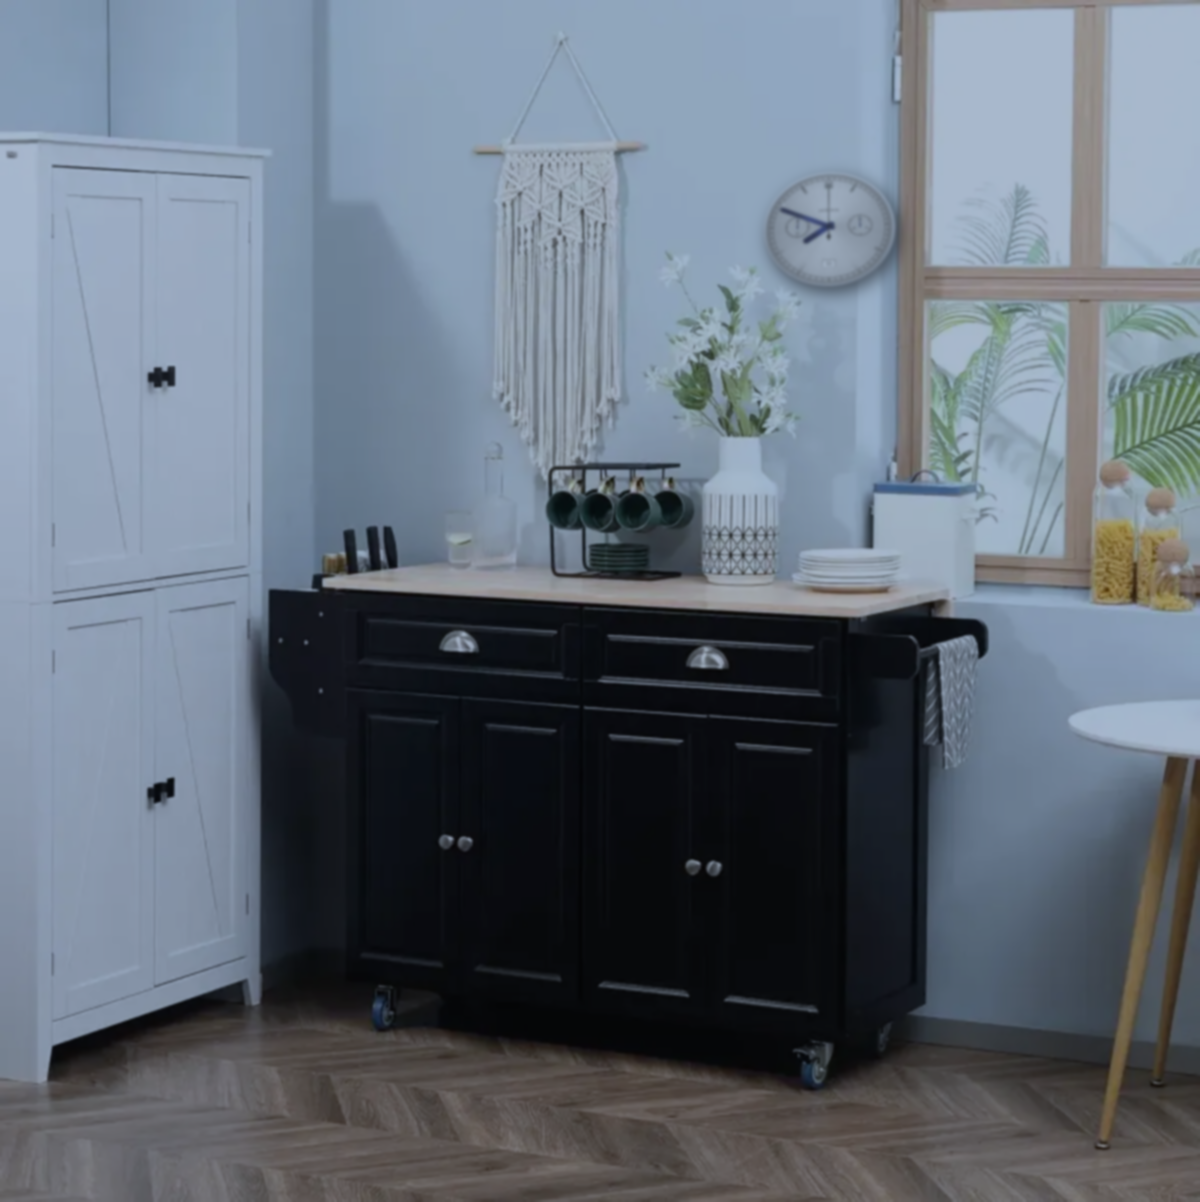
7:49
